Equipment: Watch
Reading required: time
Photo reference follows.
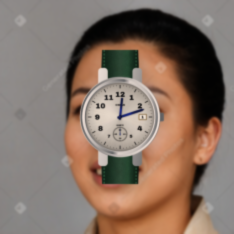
12:12
